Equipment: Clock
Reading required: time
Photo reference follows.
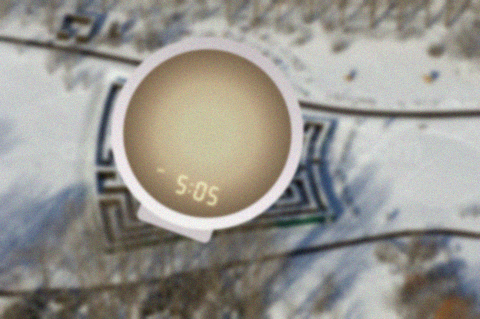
5:05
